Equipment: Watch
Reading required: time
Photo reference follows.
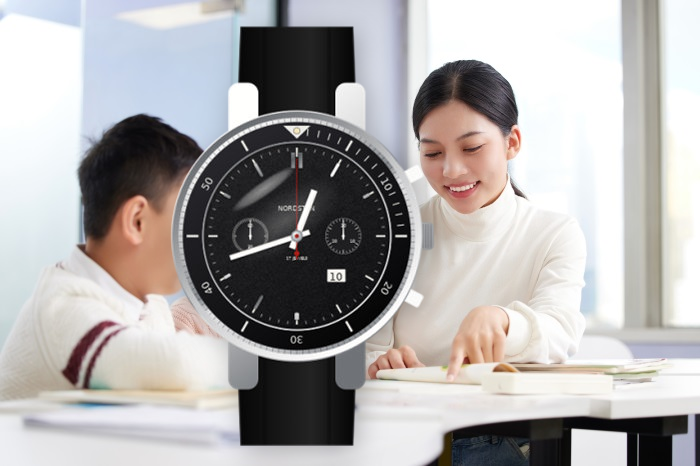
12:42
